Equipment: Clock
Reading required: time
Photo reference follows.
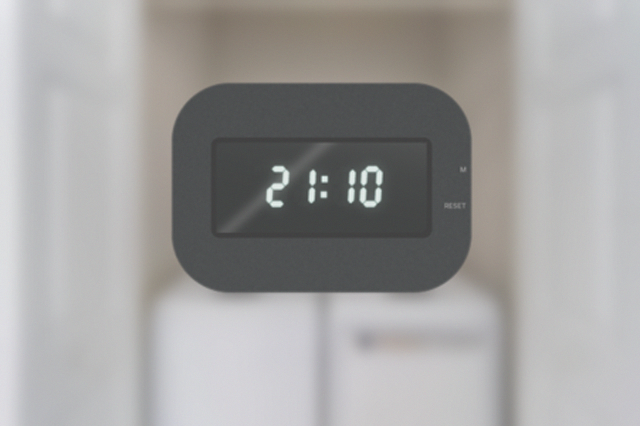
21:10
